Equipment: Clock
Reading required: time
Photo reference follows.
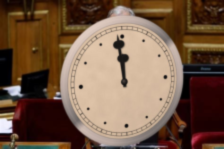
11:59
